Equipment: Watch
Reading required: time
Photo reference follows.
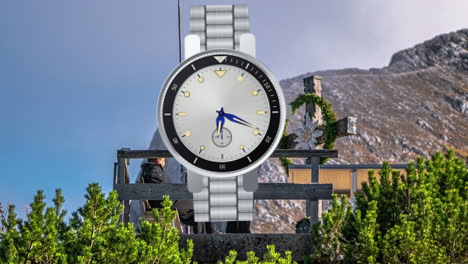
6:19
